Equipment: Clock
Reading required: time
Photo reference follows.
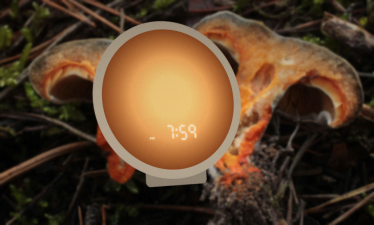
7:59
